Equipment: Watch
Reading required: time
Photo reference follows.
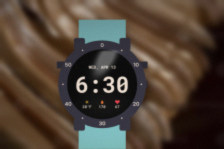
6:30
